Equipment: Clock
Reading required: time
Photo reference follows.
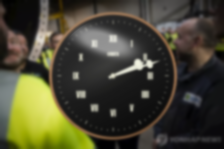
2:12
